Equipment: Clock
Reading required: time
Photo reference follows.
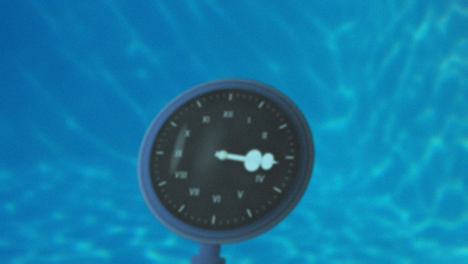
3:16
